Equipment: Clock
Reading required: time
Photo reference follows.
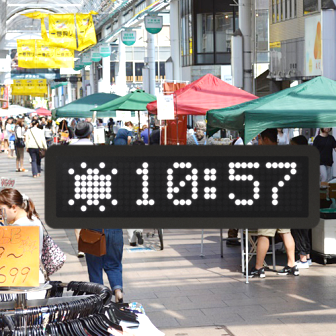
10:57
